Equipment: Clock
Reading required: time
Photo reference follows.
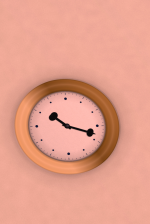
10:18
